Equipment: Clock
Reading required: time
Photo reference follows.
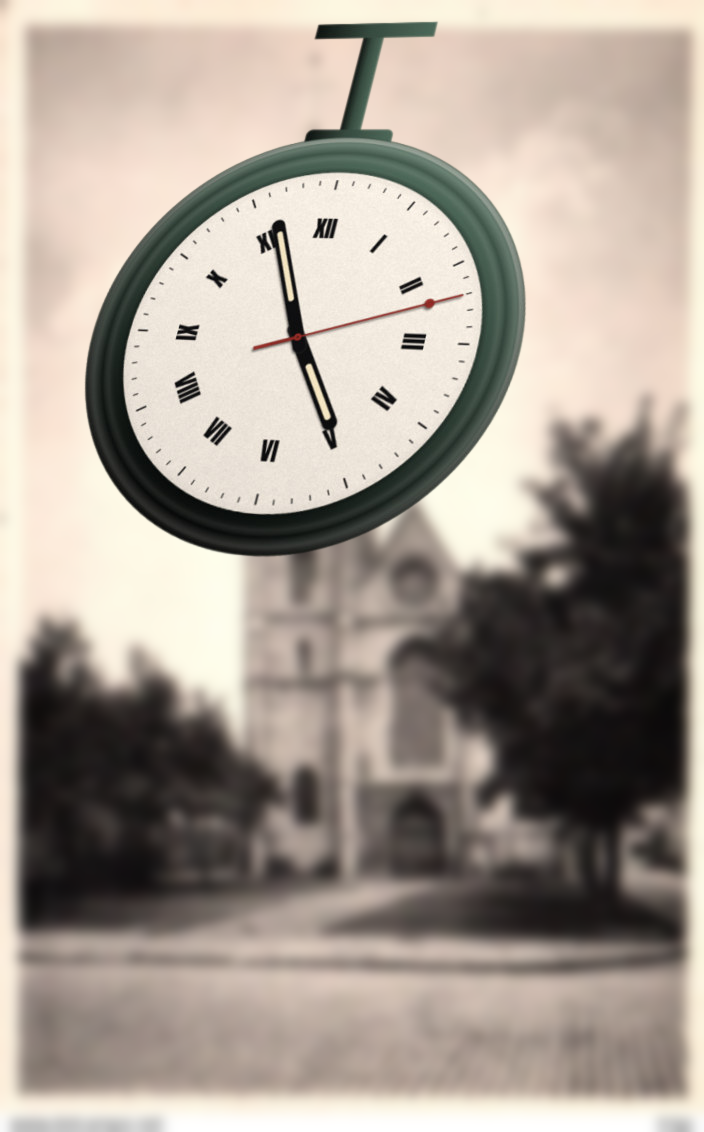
4:56:12
